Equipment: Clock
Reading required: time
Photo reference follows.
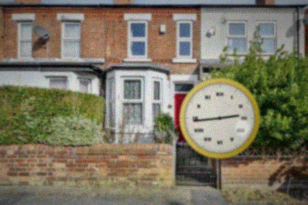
2:44
